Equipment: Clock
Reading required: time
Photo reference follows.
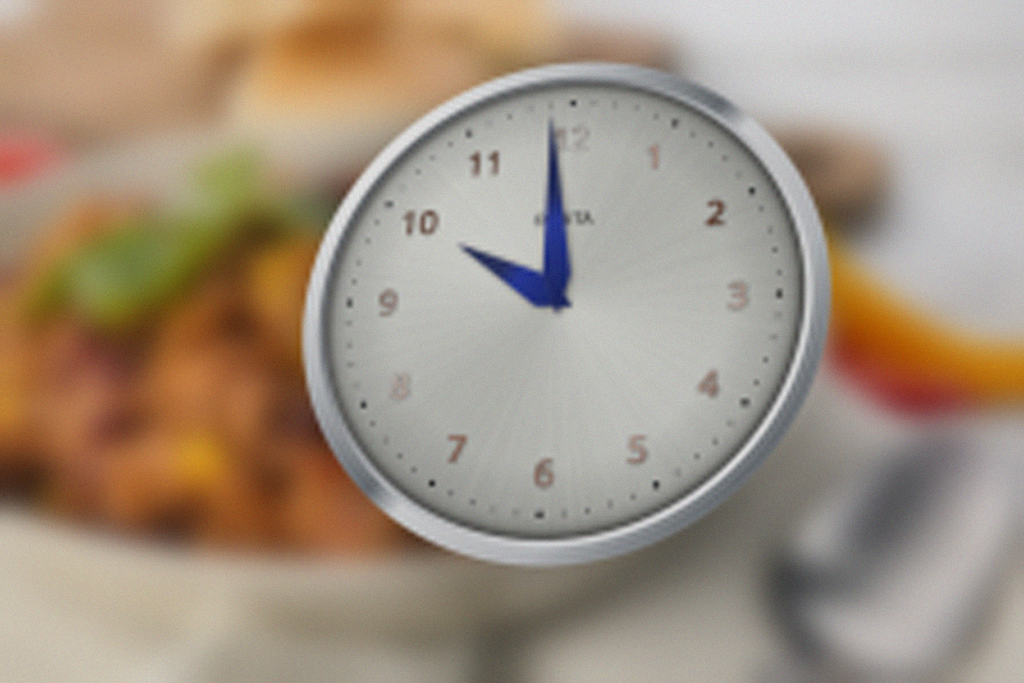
9:59
